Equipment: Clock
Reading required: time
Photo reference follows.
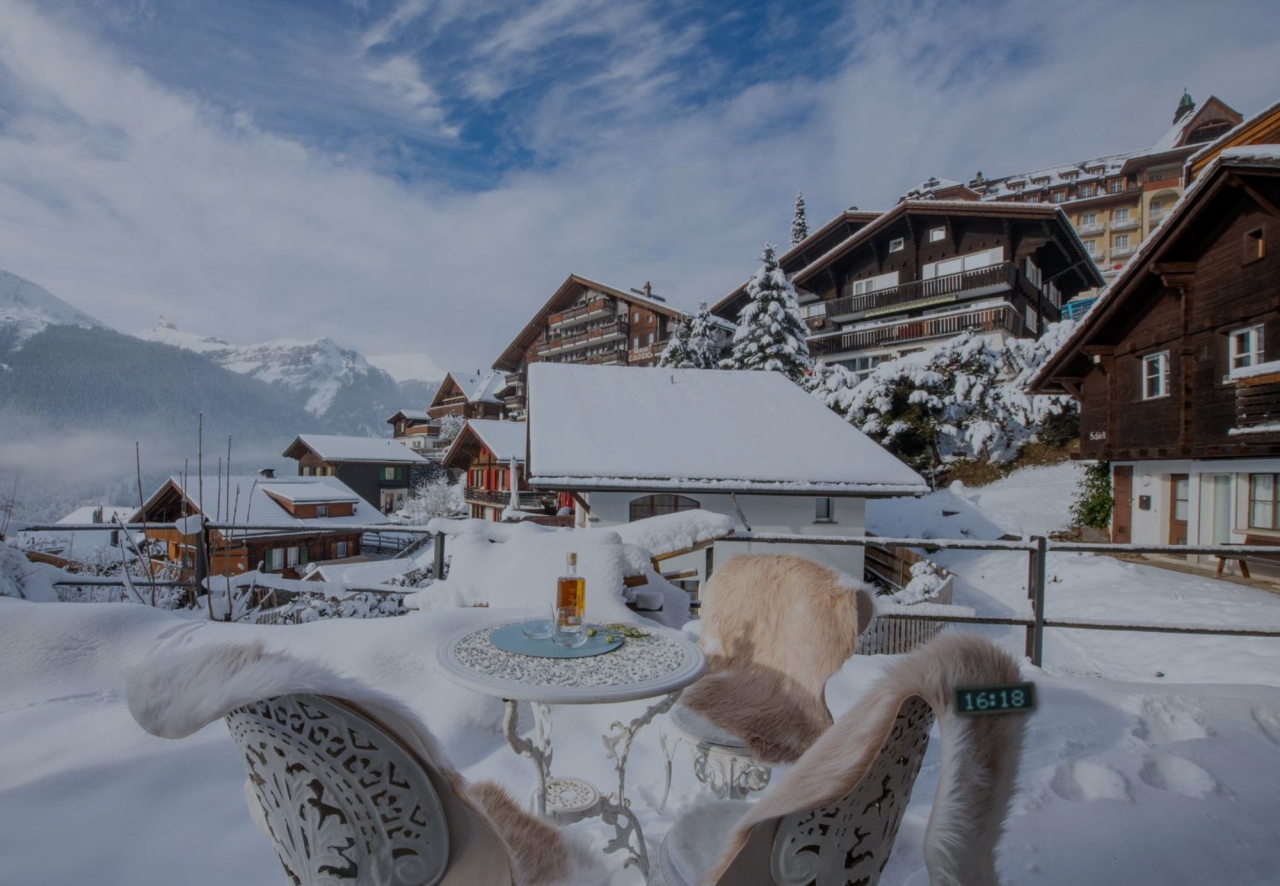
16:18
